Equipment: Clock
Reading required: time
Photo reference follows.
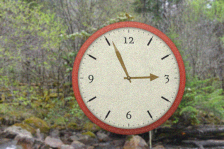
2:56
